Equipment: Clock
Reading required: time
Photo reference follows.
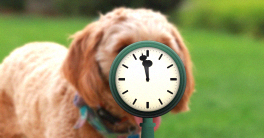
11:58
